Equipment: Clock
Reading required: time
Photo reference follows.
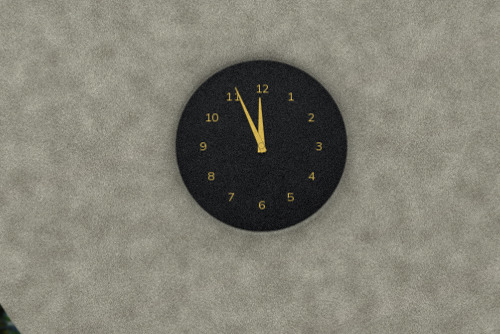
11:56
